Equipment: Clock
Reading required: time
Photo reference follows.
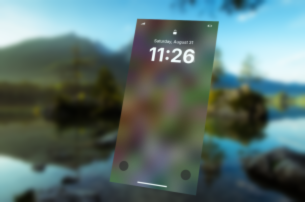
11:26
